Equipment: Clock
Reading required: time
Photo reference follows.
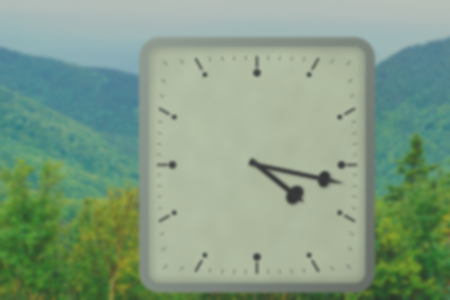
4:17
